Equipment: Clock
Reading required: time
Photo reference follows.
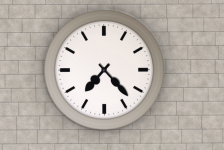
7:23
